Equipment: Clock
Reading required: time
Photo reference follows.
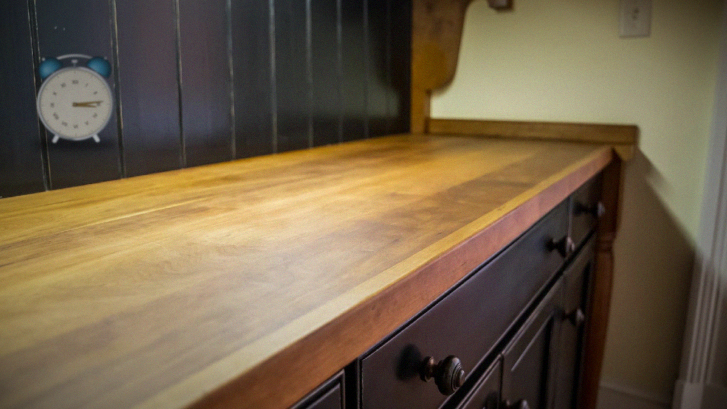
3:14
